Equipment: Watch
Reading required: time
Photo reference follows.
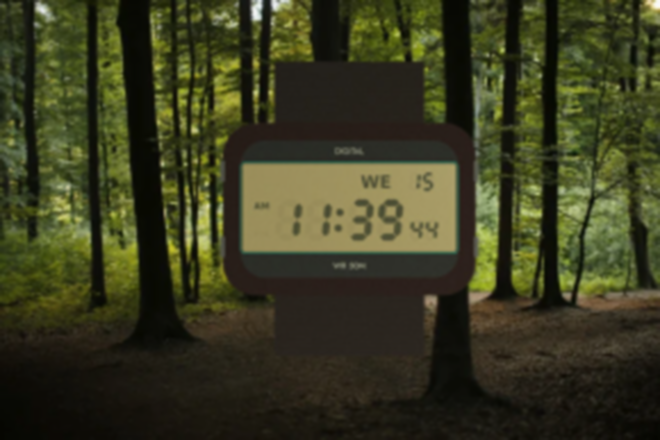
11:39:44
